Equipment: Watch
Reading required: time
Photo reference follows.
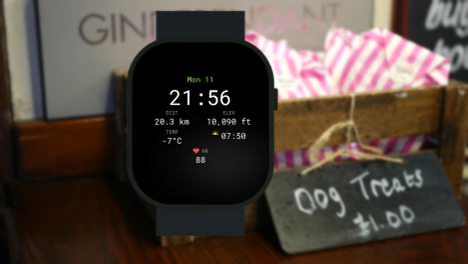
21:56
